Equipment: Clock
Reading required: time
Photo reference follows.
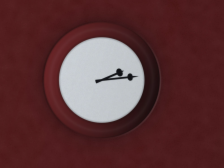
2:14
